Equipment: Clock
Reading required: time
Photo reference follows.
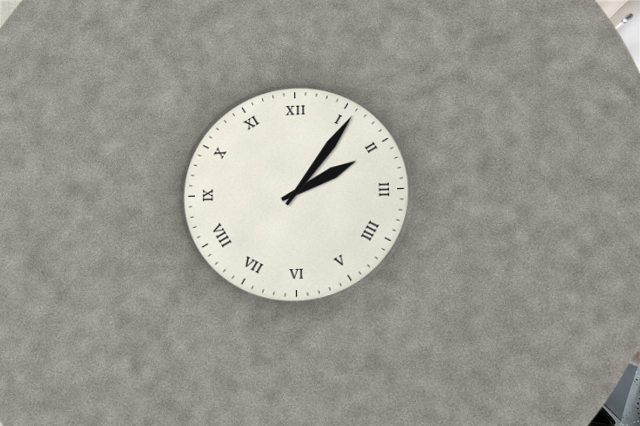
2:06
